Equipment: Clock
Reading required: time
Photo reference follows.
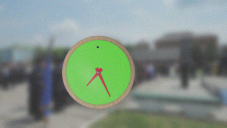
7:26
